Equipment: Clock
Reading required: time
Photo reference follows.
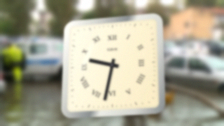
9:32
